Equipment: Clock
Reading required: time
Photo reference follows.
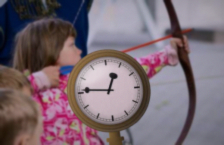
12:46
